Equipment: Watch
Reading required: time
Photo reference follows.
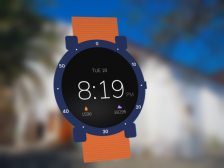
8:19
